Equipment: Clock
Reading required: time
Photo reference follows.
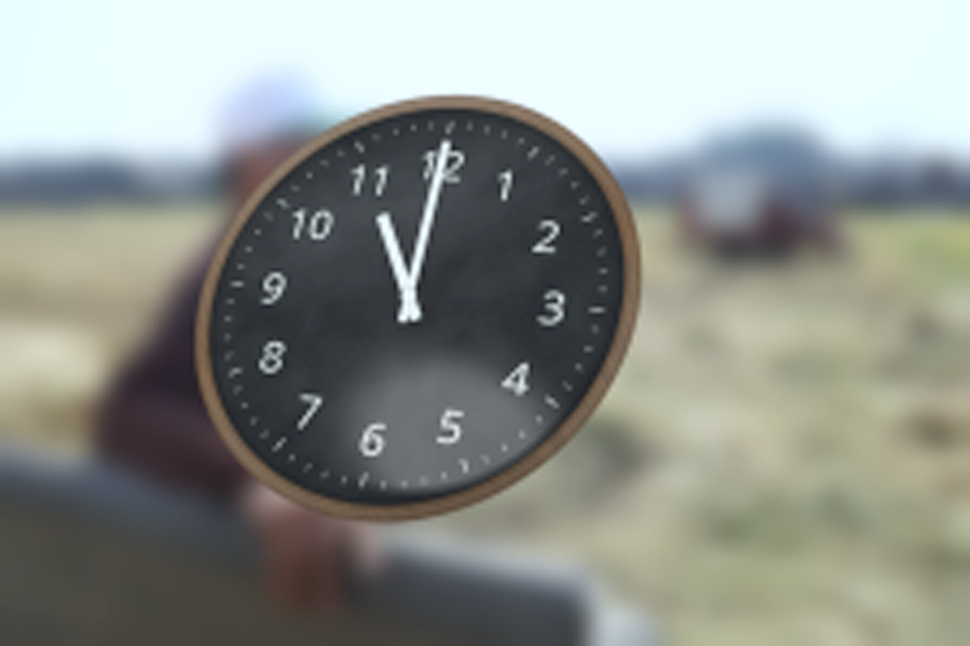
11:00
